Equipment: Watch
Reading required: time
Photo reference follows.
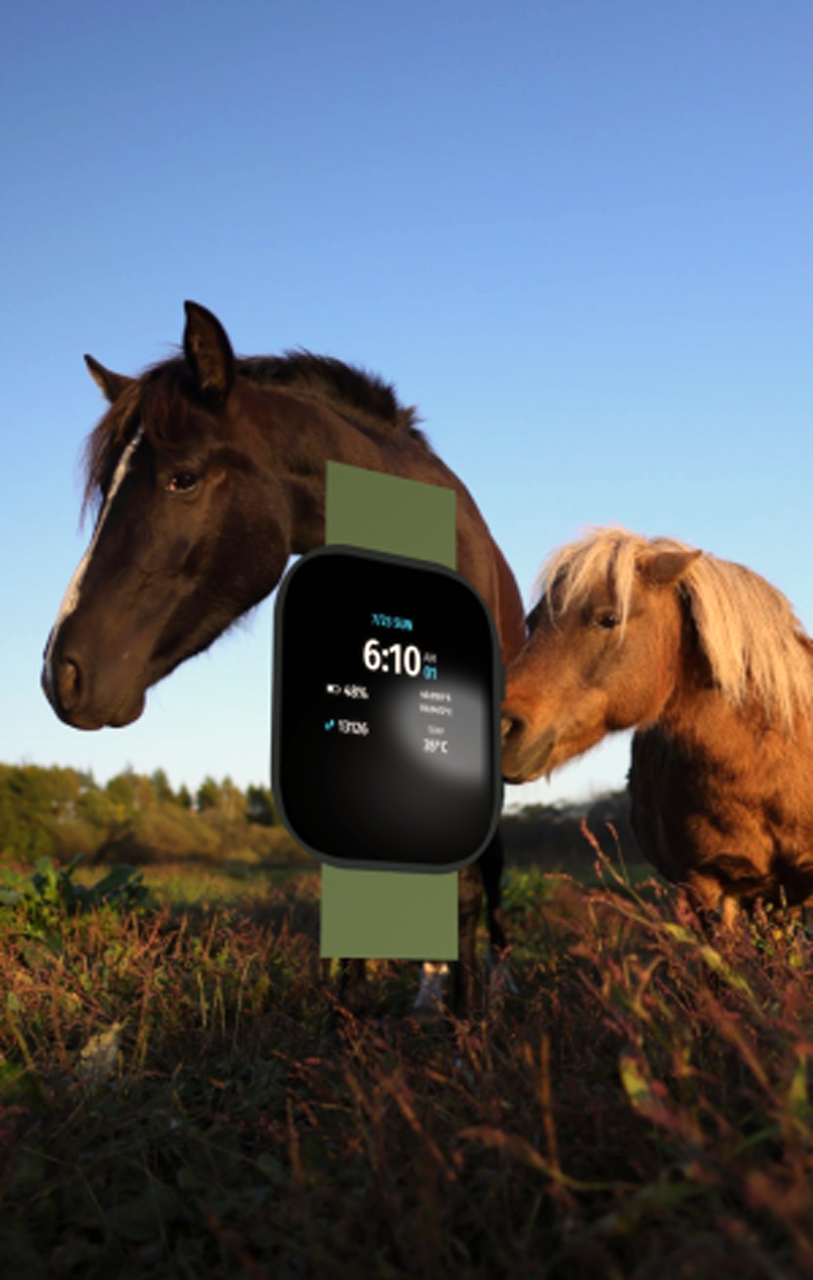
6:10
